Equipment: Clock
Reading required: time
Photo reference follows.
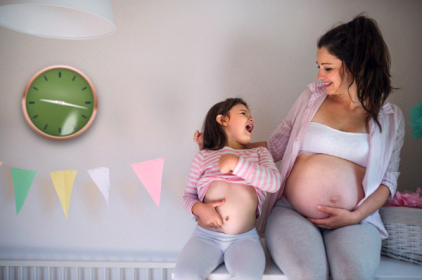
9:17
